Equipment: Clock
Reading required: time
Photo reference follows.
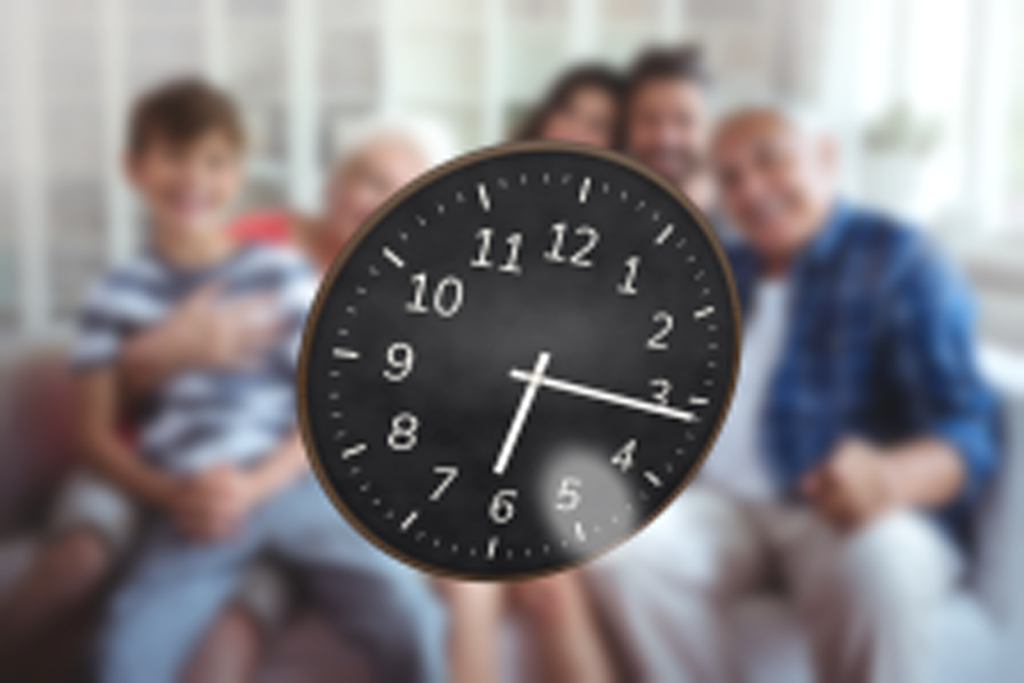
6:16
